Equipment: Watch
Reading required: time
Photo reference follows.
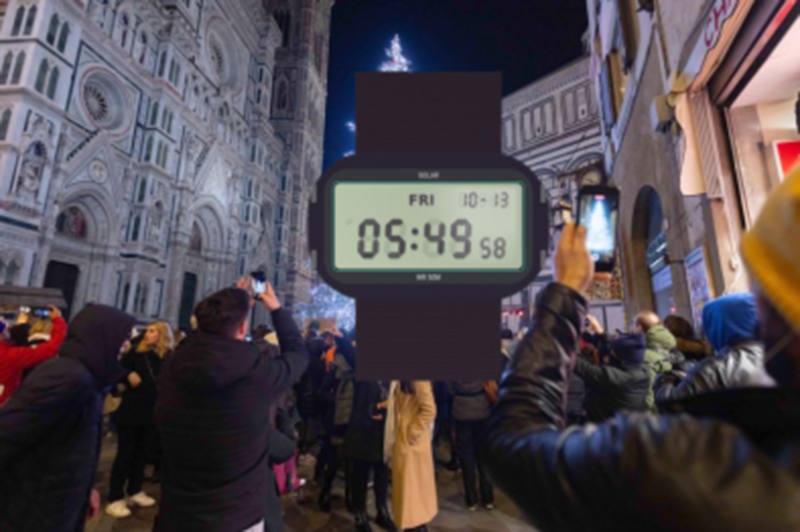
5:49:58
